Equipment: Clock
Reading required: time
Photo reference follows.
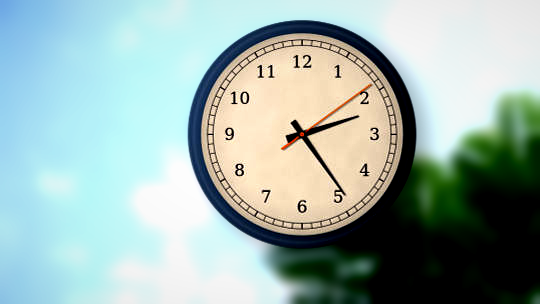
2:24:09
